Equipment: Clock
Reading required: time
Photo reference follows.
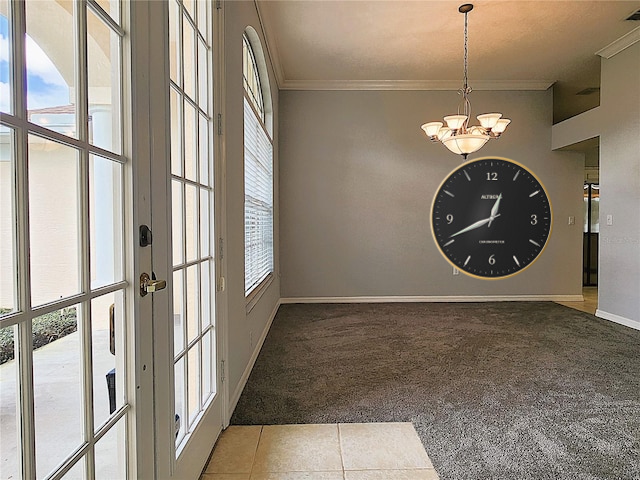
12:41
